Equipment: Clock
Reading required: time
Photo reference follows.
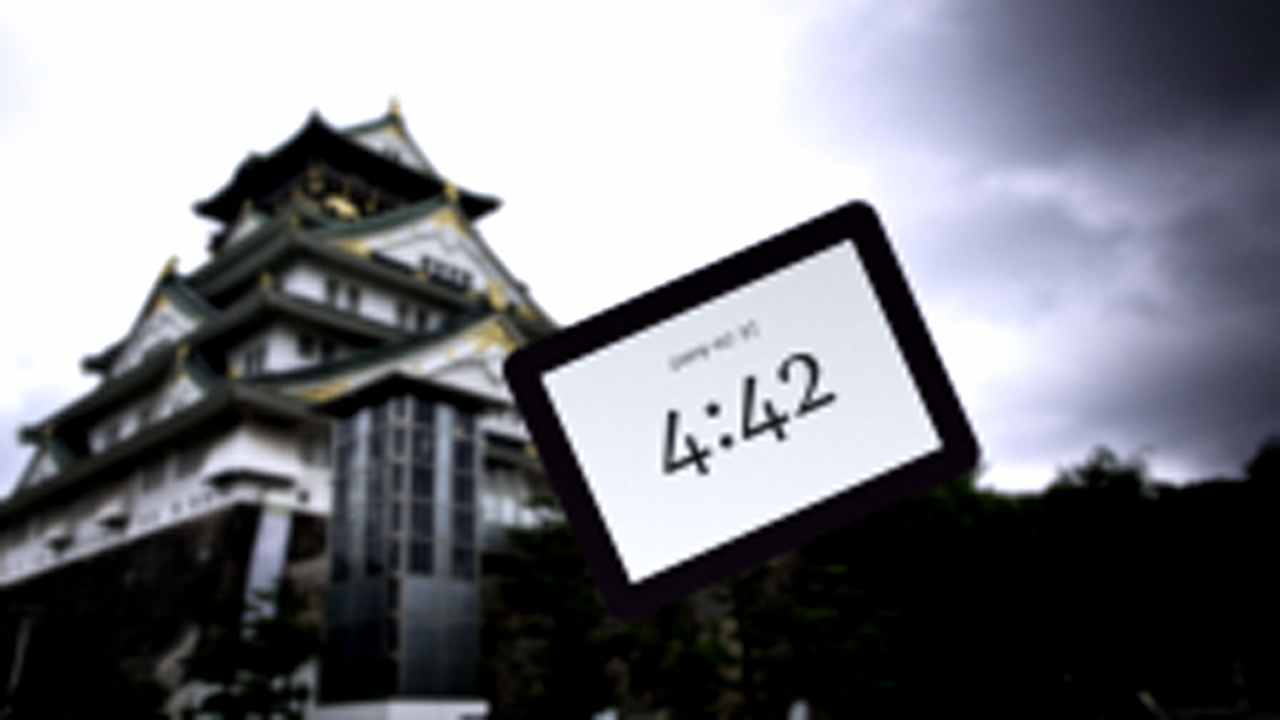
4:42
